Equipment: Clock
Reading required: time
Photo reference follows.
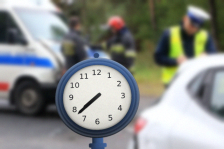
7:38
